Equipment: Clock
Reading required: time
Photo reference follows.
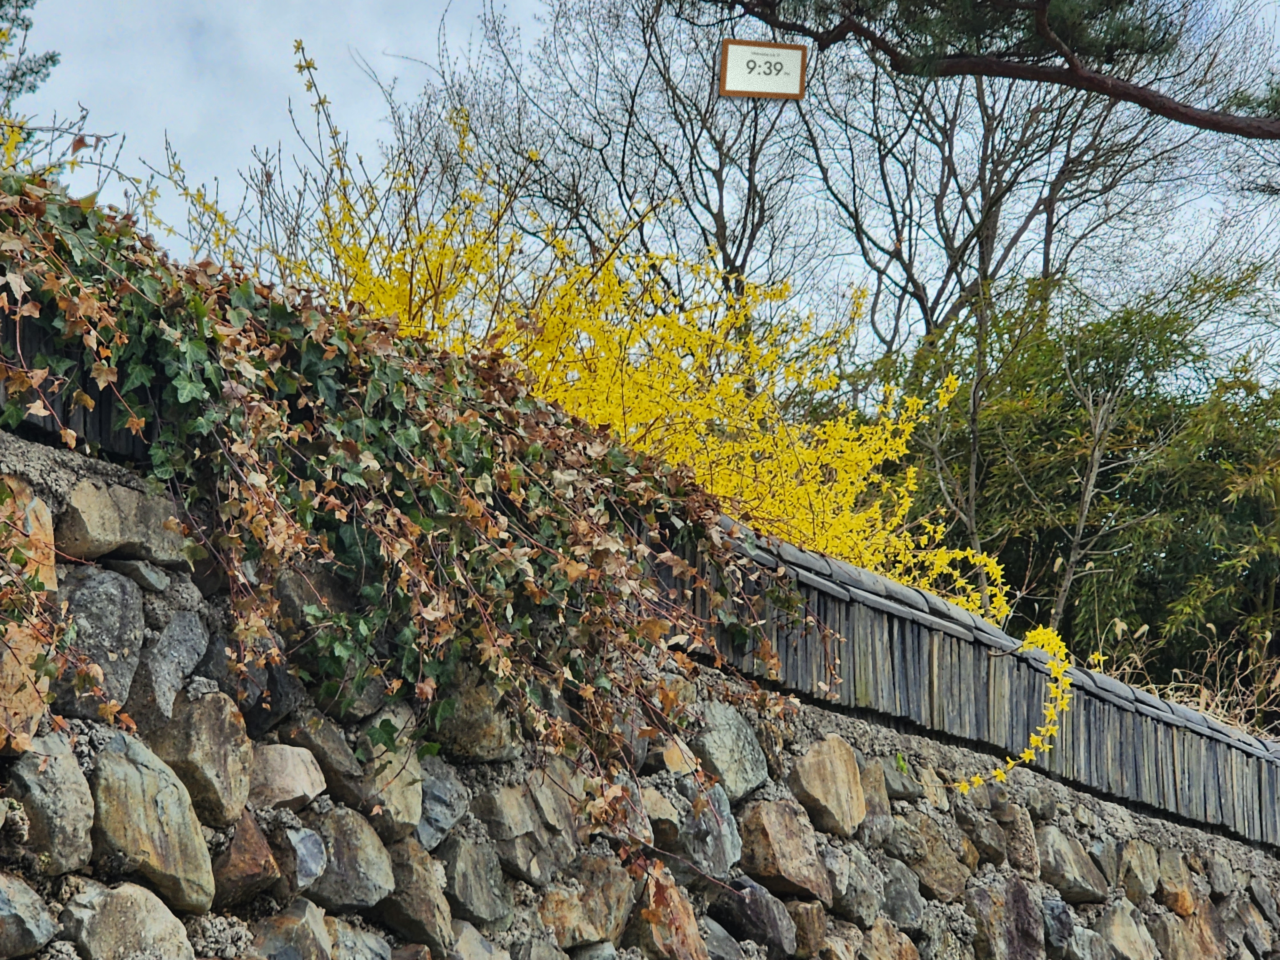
9:39
